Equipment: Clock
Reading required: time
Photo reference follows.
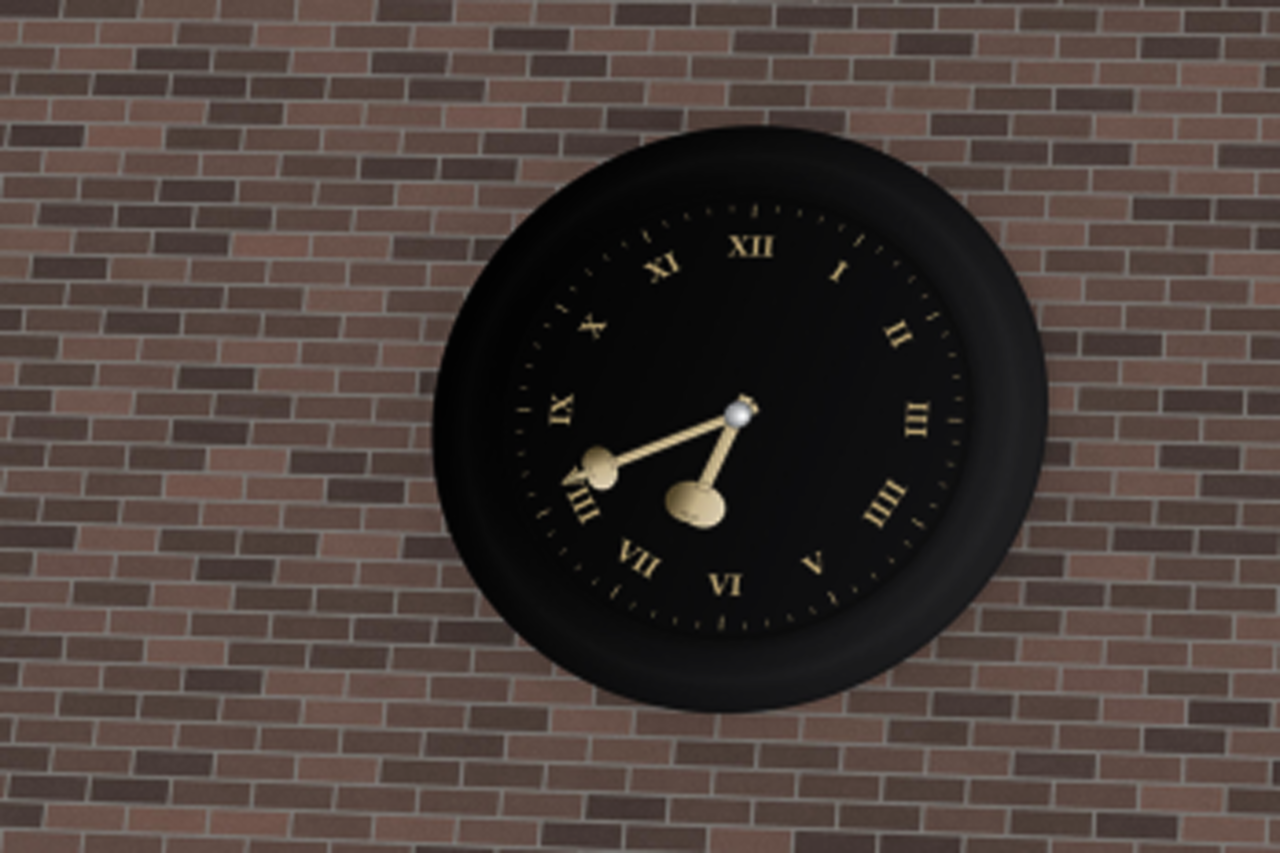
6:41
